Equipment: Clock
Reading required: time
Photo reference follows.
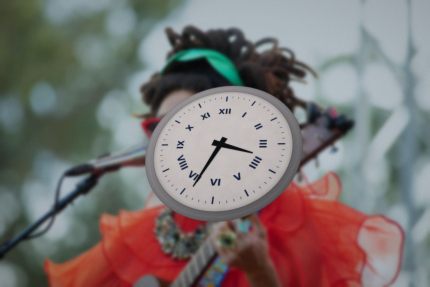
3:34
